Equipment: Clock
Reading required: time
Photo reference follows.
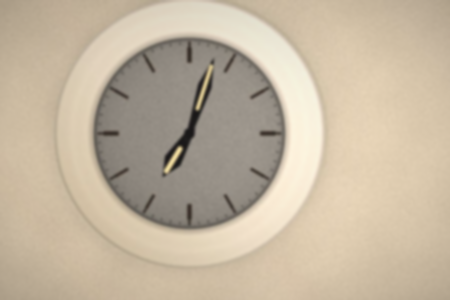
7:03
